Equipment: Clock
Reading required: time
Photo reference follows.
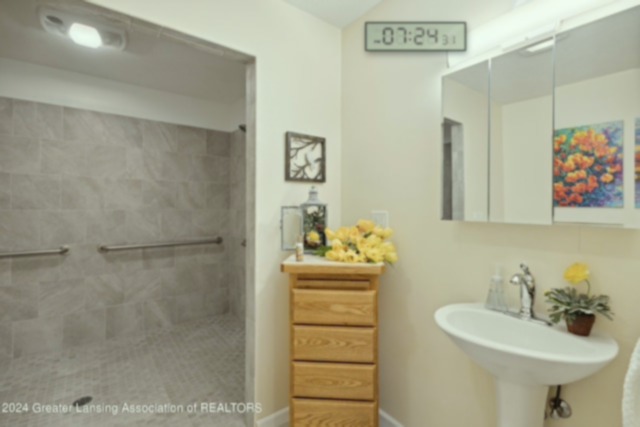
7:24
